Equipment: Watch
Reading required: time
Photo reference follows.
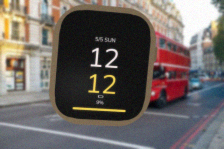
12:12
